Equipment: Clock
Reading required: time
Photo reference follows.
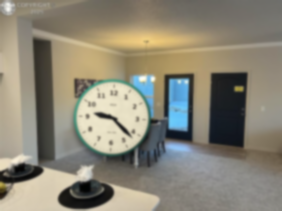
9:22
